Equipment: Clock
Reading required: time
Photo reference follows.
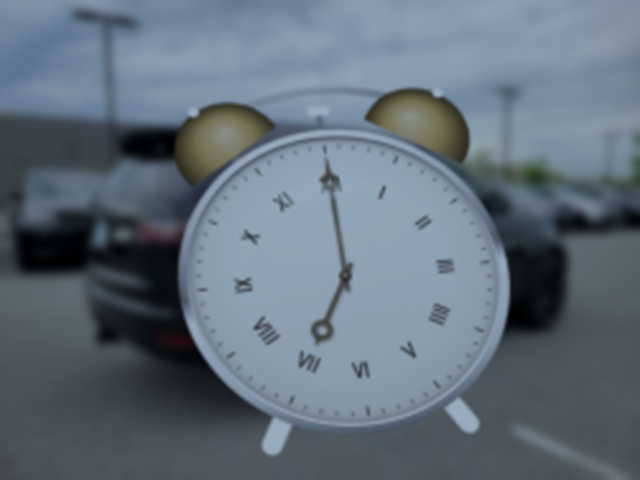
7:00
